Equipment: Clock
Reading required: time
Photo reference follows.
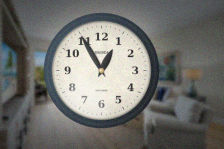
12:55
